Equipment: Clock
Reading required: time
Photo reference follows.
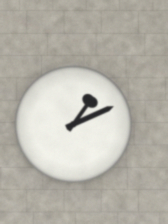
1:11
